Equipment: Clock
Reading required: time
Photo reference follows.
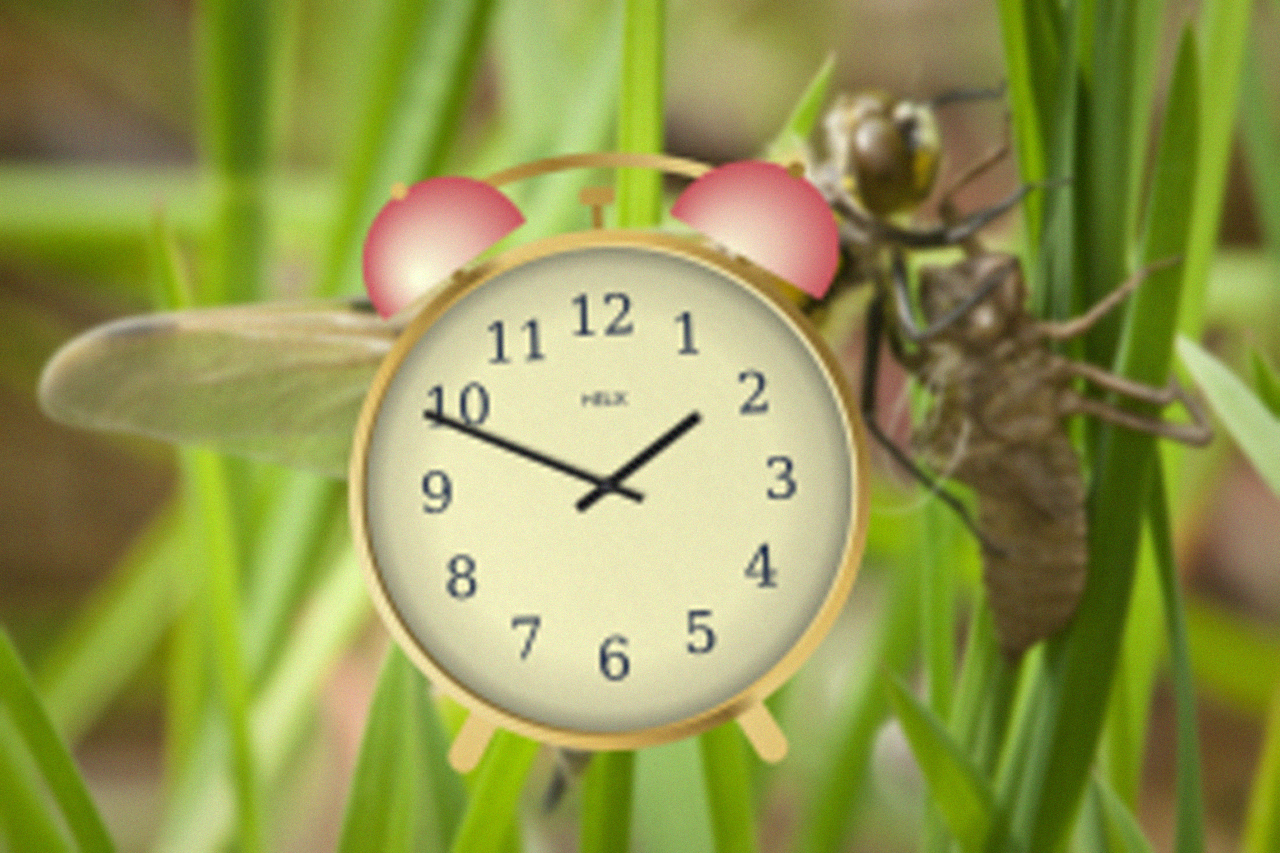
1:49
